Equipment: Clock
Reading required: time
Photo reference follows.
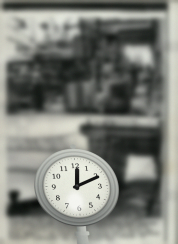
12:11
